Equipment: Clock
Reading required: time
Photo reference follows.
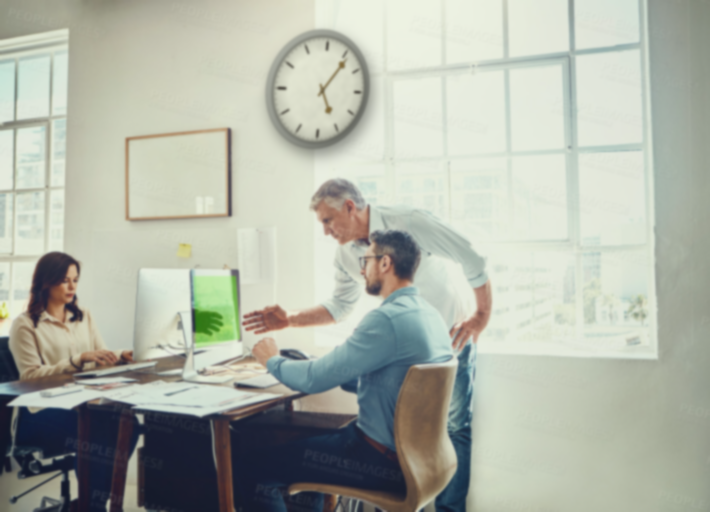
5:06
